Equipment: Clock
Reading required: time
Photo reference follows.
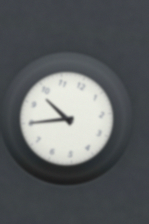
9:40
